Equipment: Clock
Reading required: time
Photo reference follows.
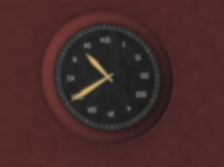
10:40
